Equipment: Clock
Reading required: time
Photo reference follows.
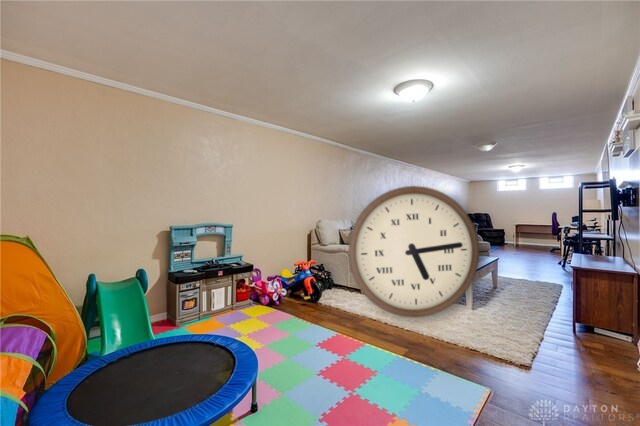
5:14
